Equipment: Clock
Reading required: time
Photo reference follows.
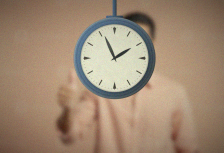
1:56
